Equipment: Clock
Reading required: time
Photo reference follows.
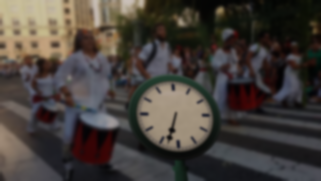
6:33
